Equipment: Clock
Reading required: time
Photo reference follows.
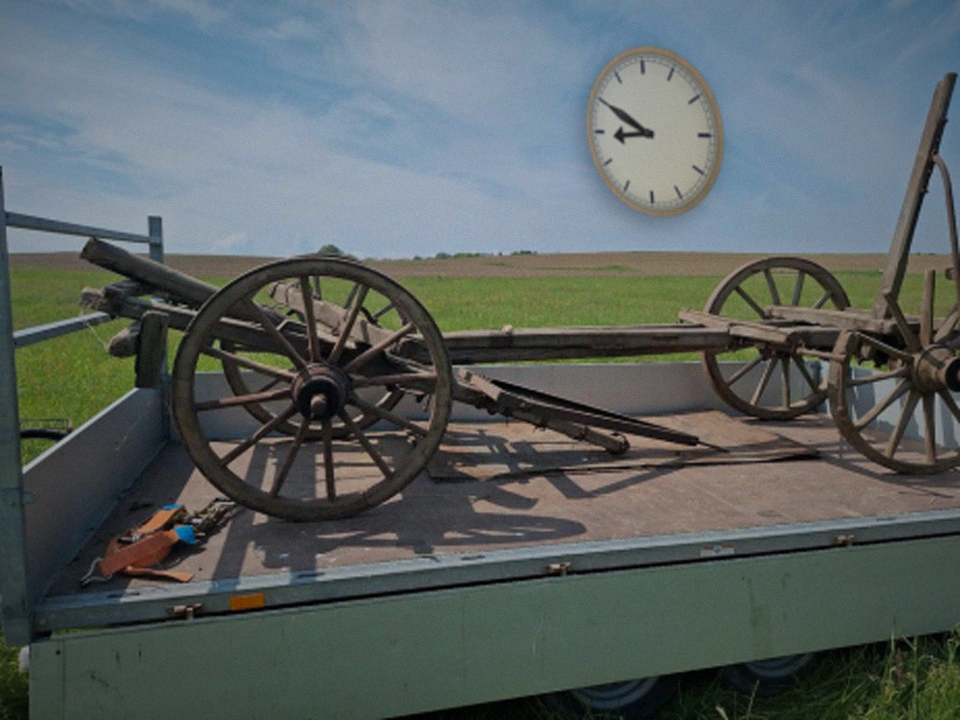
8:50
